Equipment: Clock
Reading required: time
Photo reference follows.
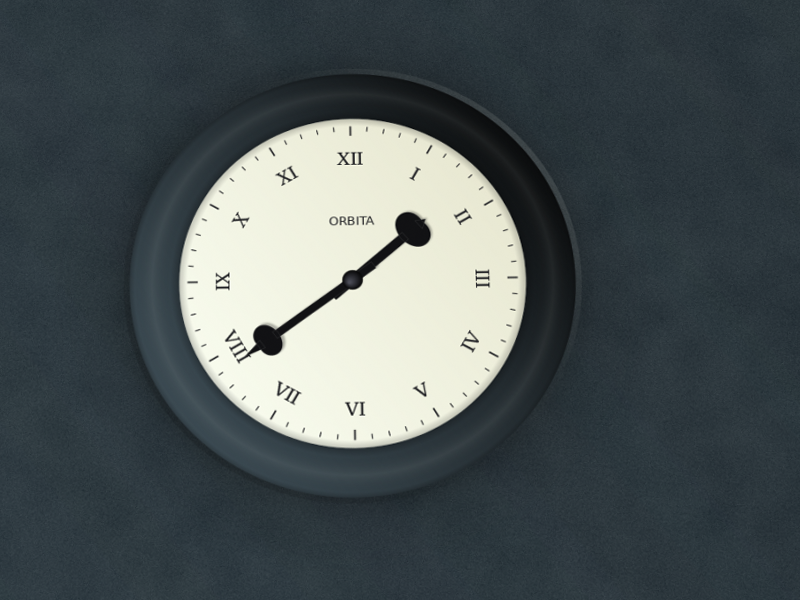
1:39
